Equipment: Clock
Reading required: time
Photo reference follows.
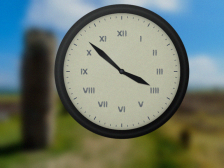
3:52
